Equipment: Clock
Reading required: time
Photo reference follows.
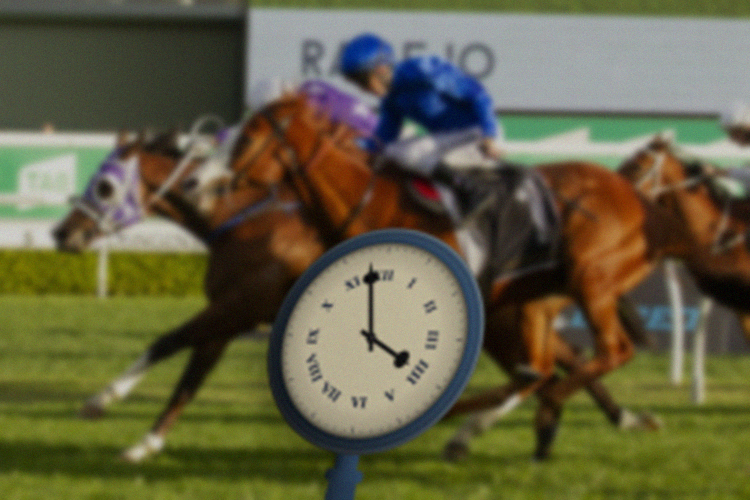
3:58
